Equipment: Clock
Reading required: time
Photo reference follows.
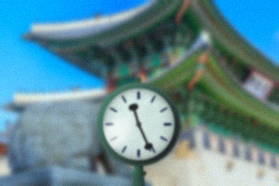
11:26
